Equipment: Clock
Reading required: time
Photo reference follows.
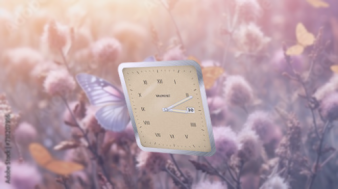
3:11
